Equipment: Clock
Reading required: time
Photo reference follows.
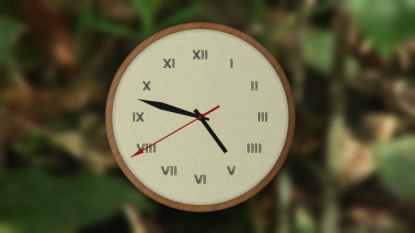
4:47:40
